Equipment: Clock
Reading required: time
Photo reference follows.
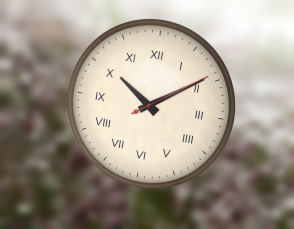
10:09:09
